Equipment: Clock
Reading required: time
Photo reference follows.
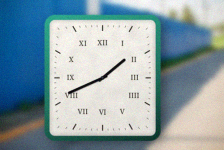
1:41
